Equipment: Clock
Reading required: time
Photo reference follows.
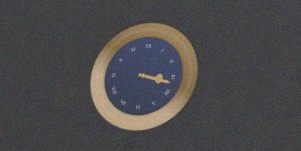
3:17
